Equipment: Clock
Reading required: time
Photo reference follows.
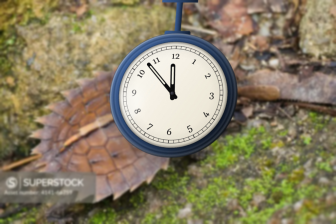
11:53
